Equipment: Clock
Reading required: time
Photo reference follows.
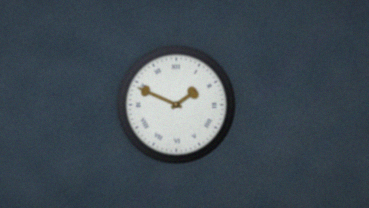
1:49
